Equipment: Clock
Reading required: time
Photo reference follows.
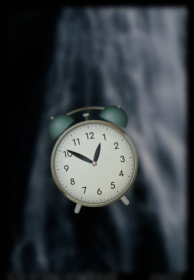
12:51
